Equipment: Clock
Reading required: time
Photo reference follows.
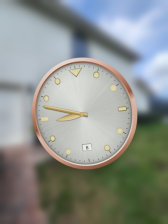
8:48
